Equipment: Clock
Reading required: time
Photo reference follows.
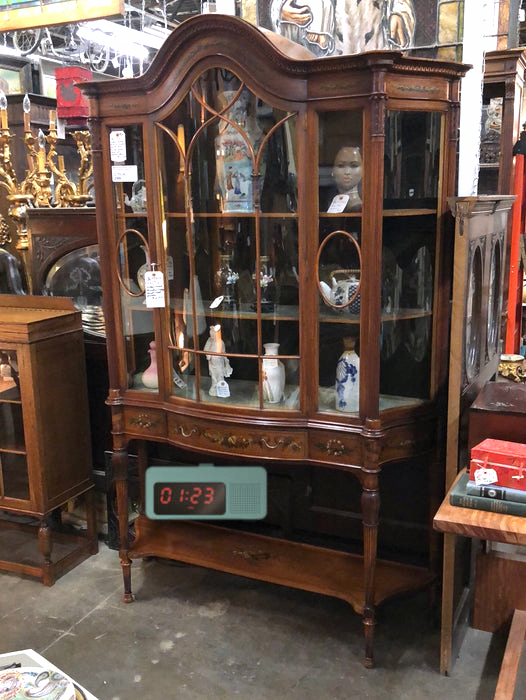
1:23
